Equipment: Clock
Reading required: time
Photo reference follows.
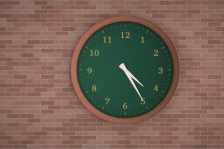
4:25
